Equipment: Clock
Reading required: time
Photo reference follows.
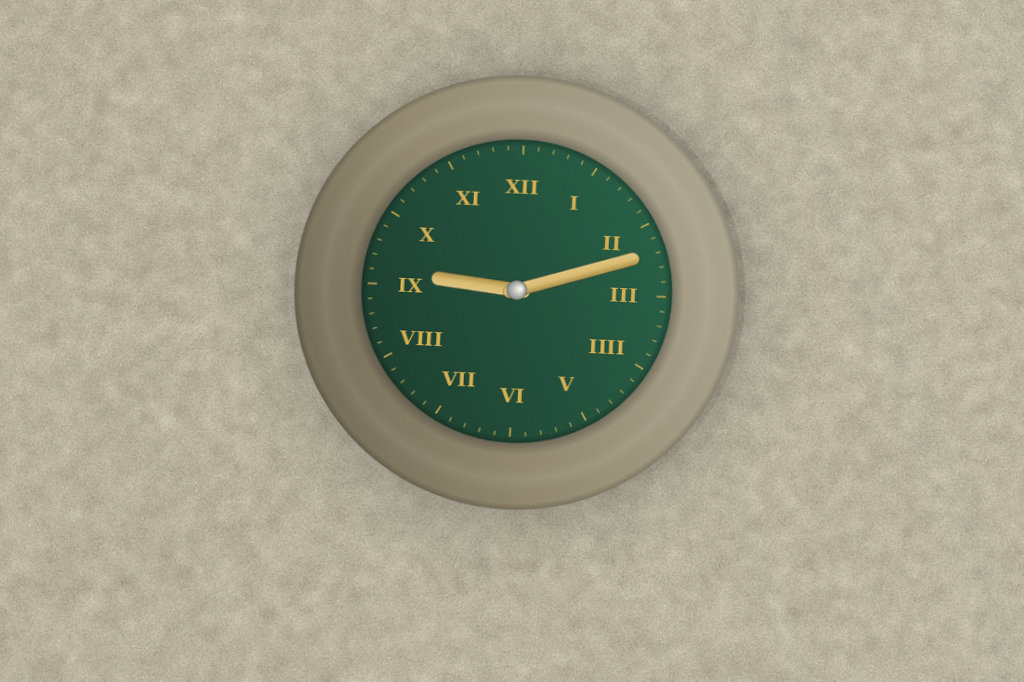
9:12
